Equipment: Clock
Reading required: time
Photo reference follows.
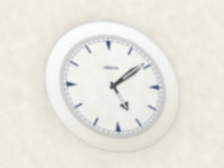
5:09
